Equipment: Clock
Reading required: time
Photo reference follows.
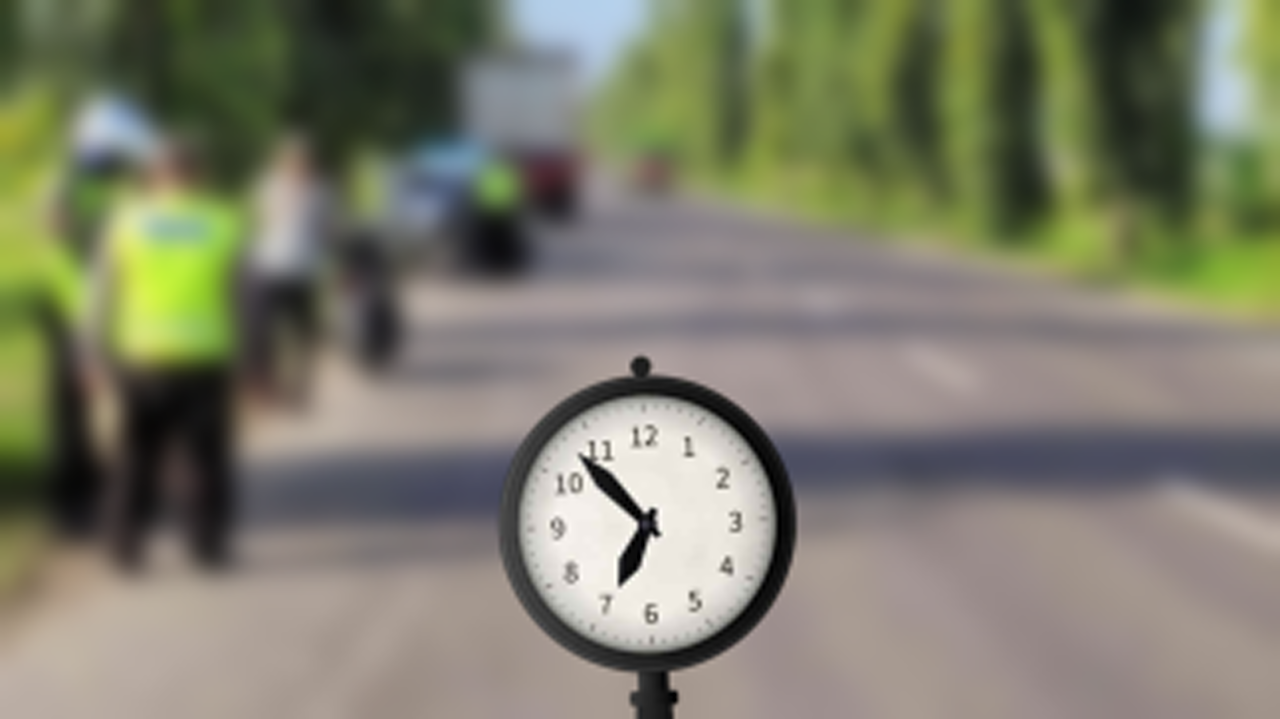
6:53
